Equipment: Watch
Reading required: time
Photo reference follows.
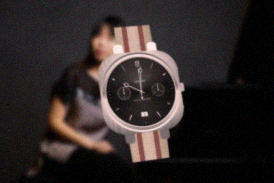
10:01
